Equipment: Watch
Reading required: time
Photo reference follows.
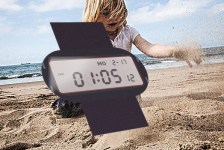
1:05:12
